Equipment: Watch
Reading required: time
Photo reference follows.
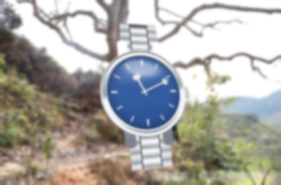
11:11
